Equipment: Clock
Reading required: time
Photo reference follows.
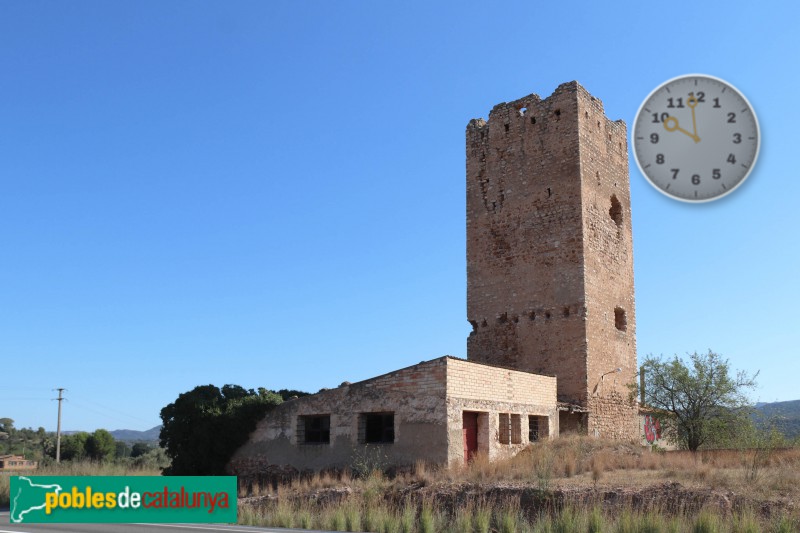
9:59
